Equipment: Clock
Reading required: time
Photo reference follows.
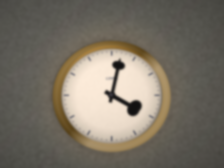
4:02
